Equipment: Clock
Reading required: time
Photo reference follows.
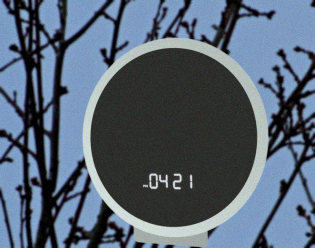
4:21
